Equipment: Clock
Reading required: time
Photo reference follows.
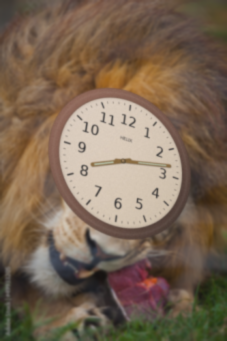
8:13
